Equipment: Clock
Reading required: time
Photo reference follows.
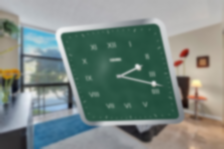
2:18
